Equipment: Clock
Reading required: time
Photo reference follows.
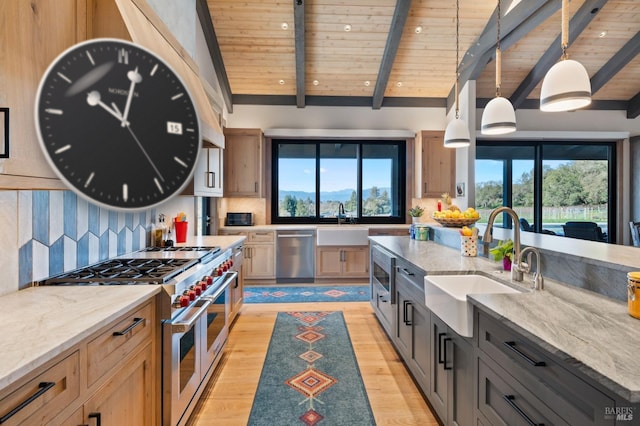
10:02:24
